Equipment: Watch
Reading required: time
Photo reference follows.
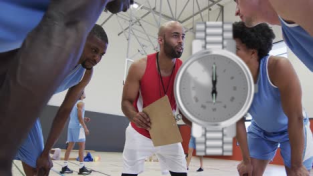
6:00
